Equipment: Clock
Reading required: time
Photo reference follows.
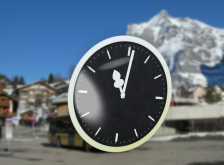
11:01
